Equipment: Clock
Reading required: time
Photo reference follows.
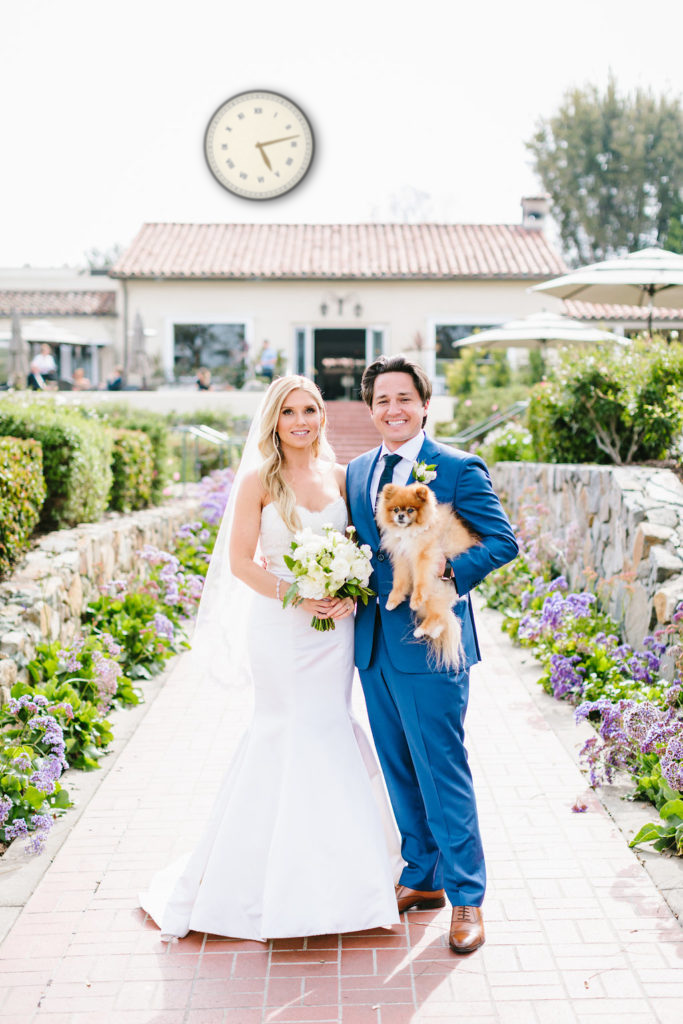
5:13
